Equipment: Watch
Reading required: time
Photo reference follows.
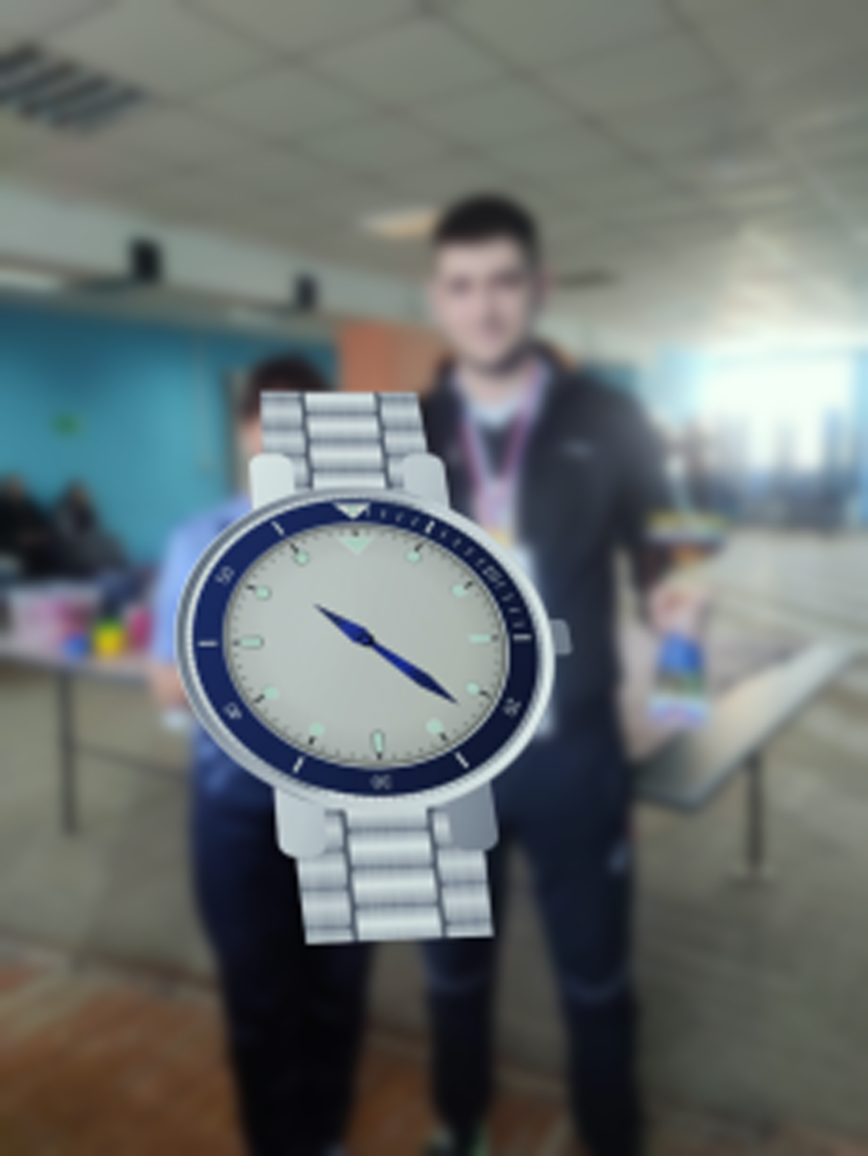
10:22
